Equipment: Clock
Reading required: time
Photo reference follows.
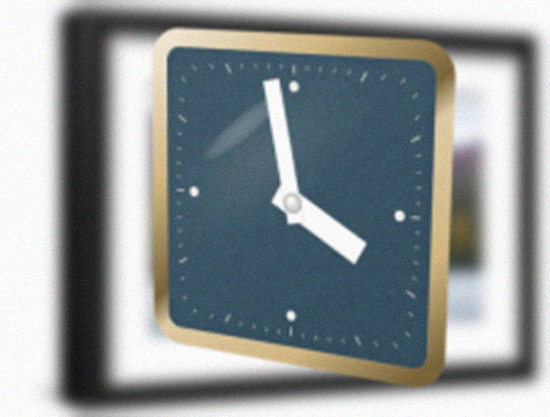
3:58
